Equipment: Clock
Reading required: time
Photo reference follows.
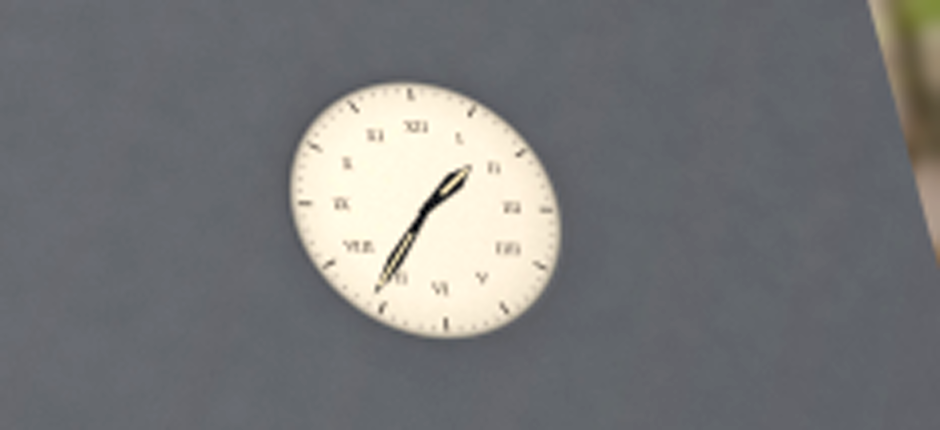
1:36
